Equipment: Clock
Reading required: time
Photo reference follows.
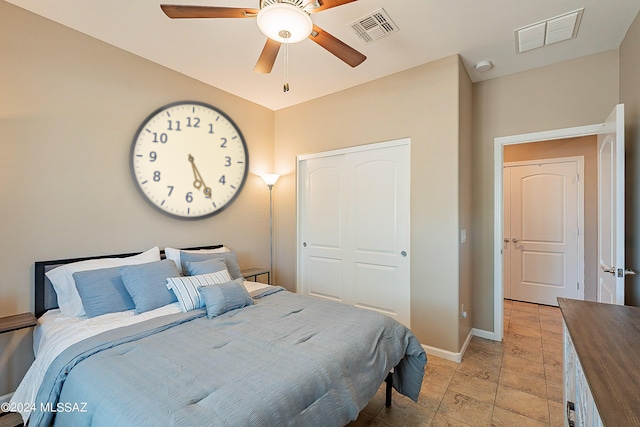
5:25
